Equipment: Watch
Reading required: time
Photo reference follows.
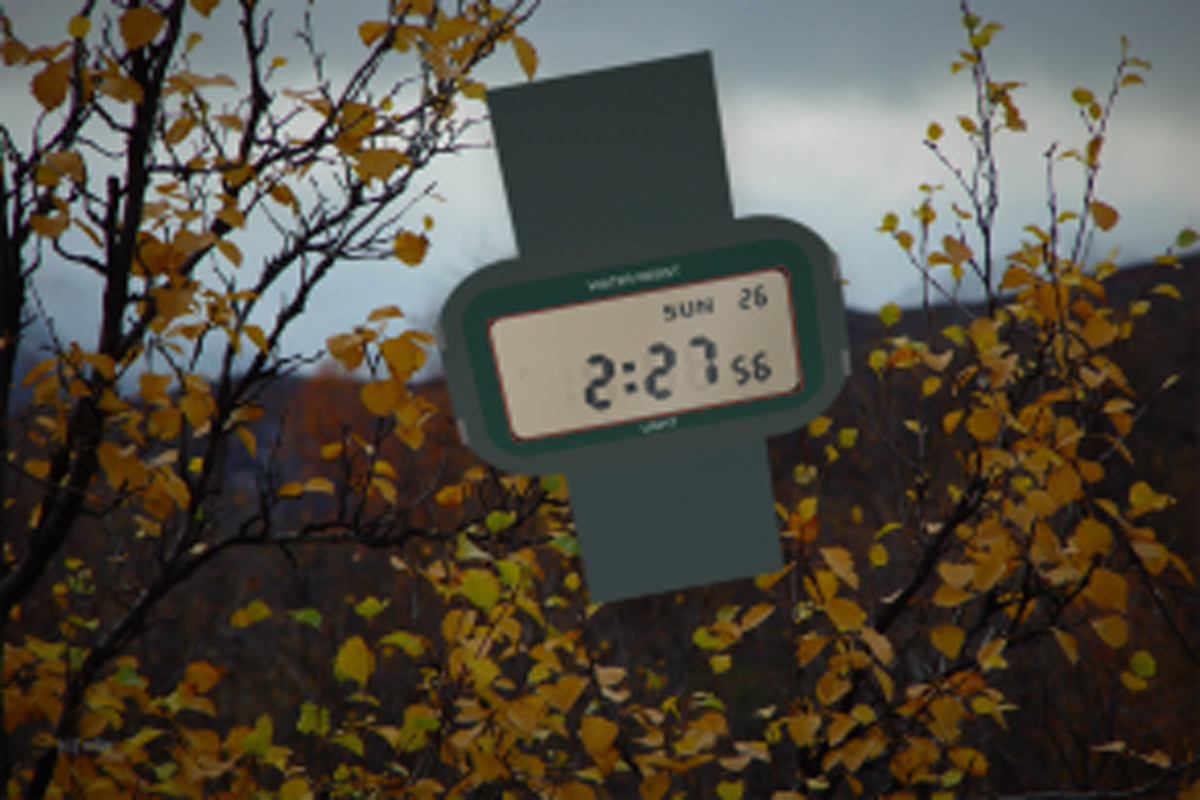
2:27:56
